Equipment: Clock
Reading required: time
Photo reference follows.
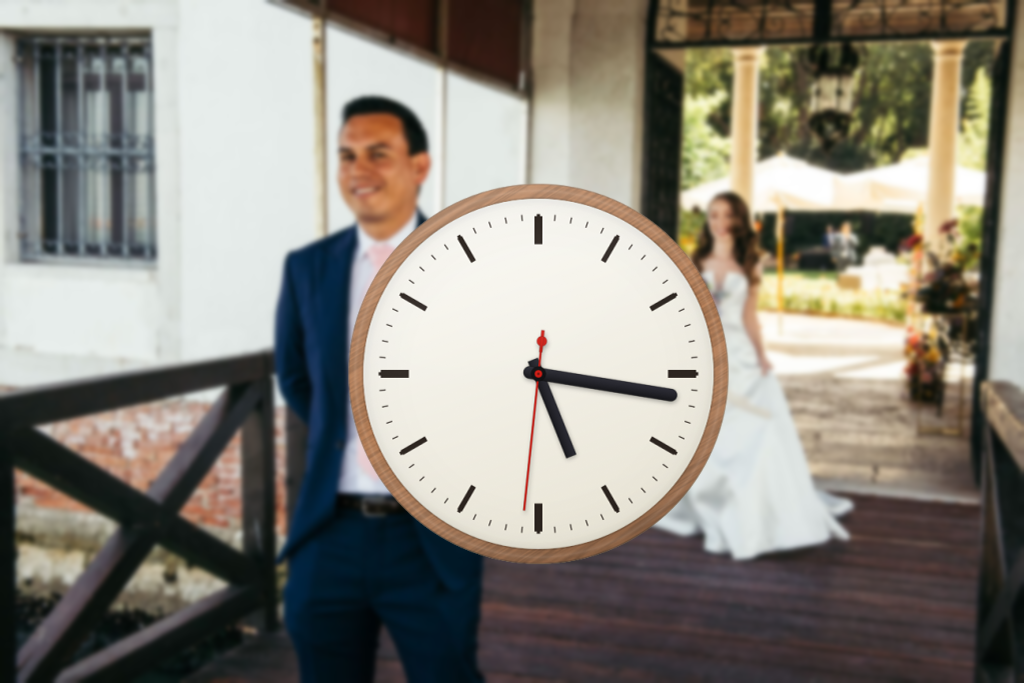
5:16:31
